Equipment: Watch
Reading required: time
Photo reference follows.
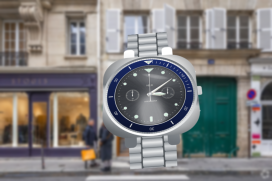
3:09
